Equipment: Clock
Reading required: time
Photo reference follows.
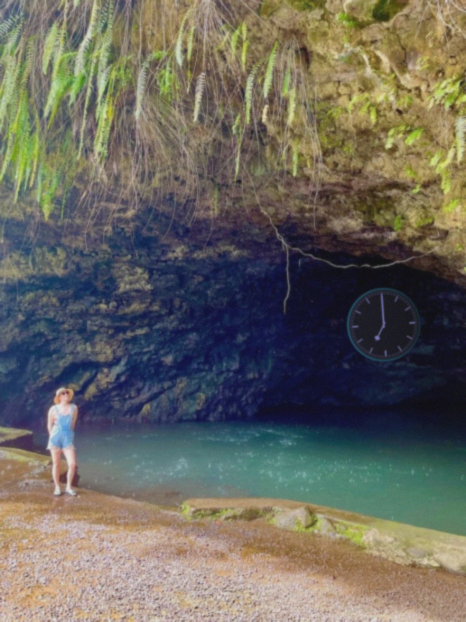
7:00
